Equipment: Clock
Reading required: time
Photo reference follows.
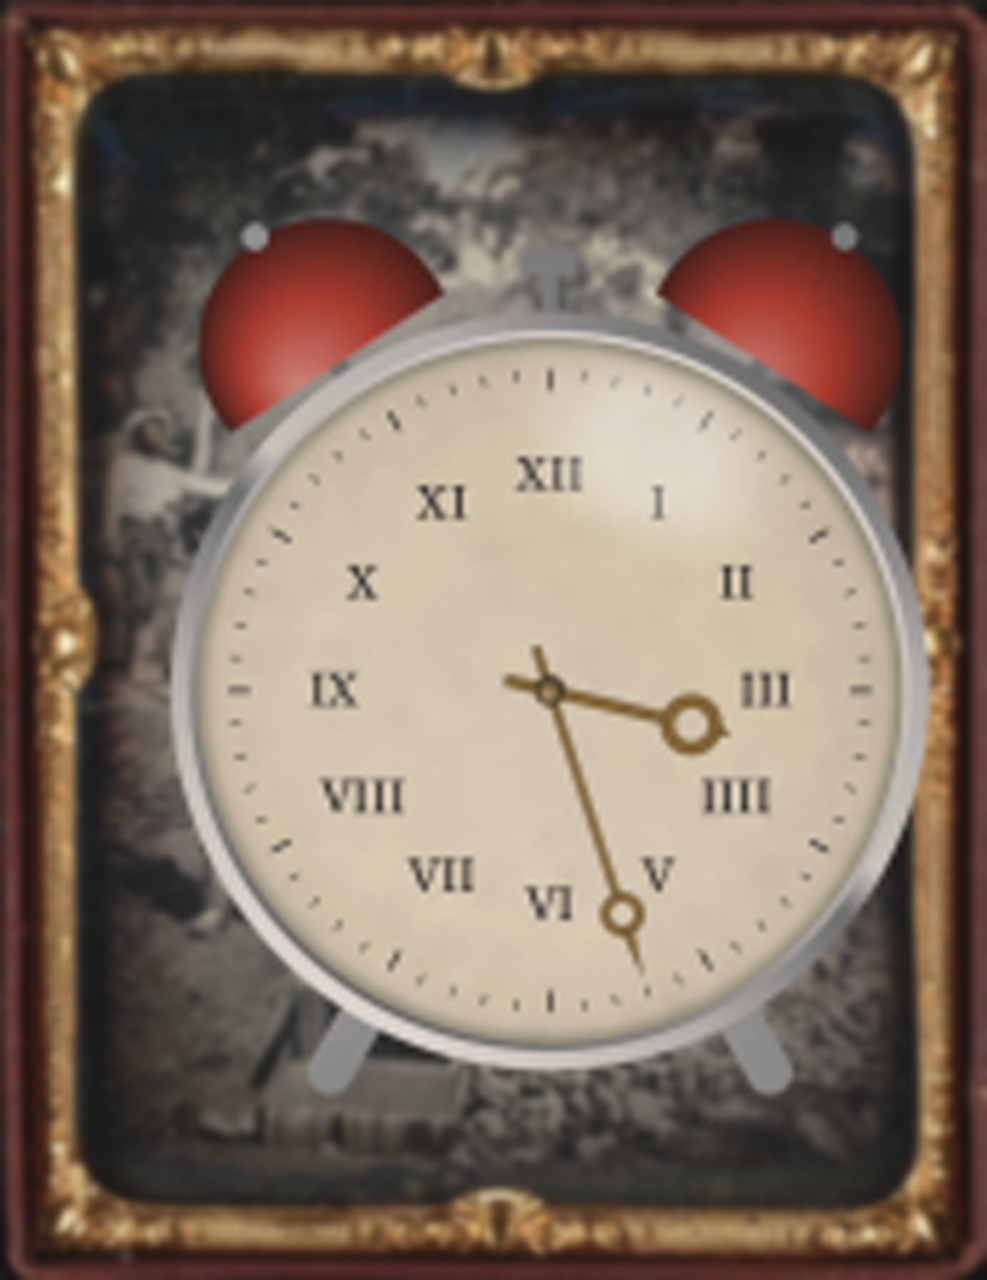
3:27
